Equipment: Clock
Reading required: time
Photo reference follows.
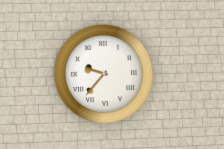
9:37
